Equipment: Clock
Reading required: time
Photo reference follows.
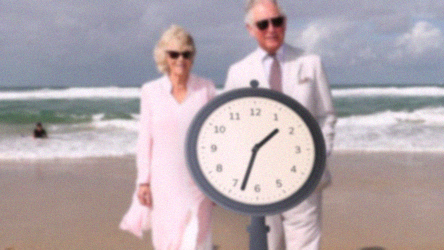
1:33
